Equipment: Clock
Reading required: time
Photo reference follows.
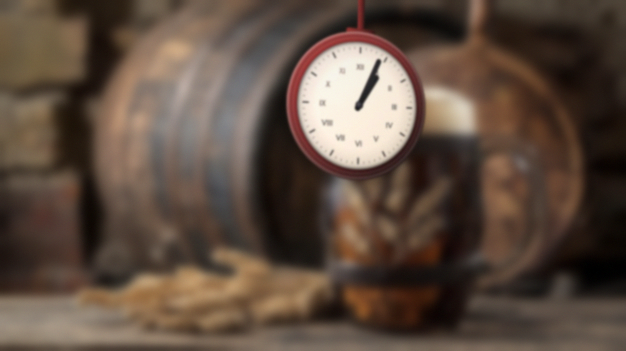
1:04
